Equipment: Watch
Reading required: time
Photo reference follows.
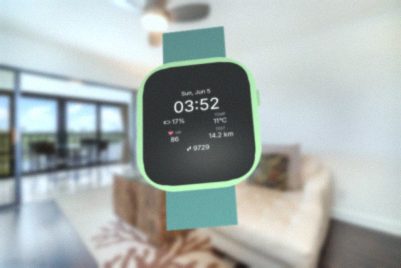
3:52
